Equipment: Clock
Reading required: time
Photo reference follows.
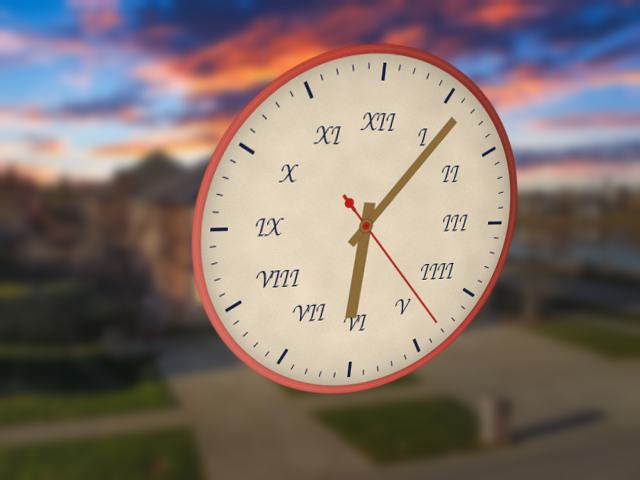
6:06:23
